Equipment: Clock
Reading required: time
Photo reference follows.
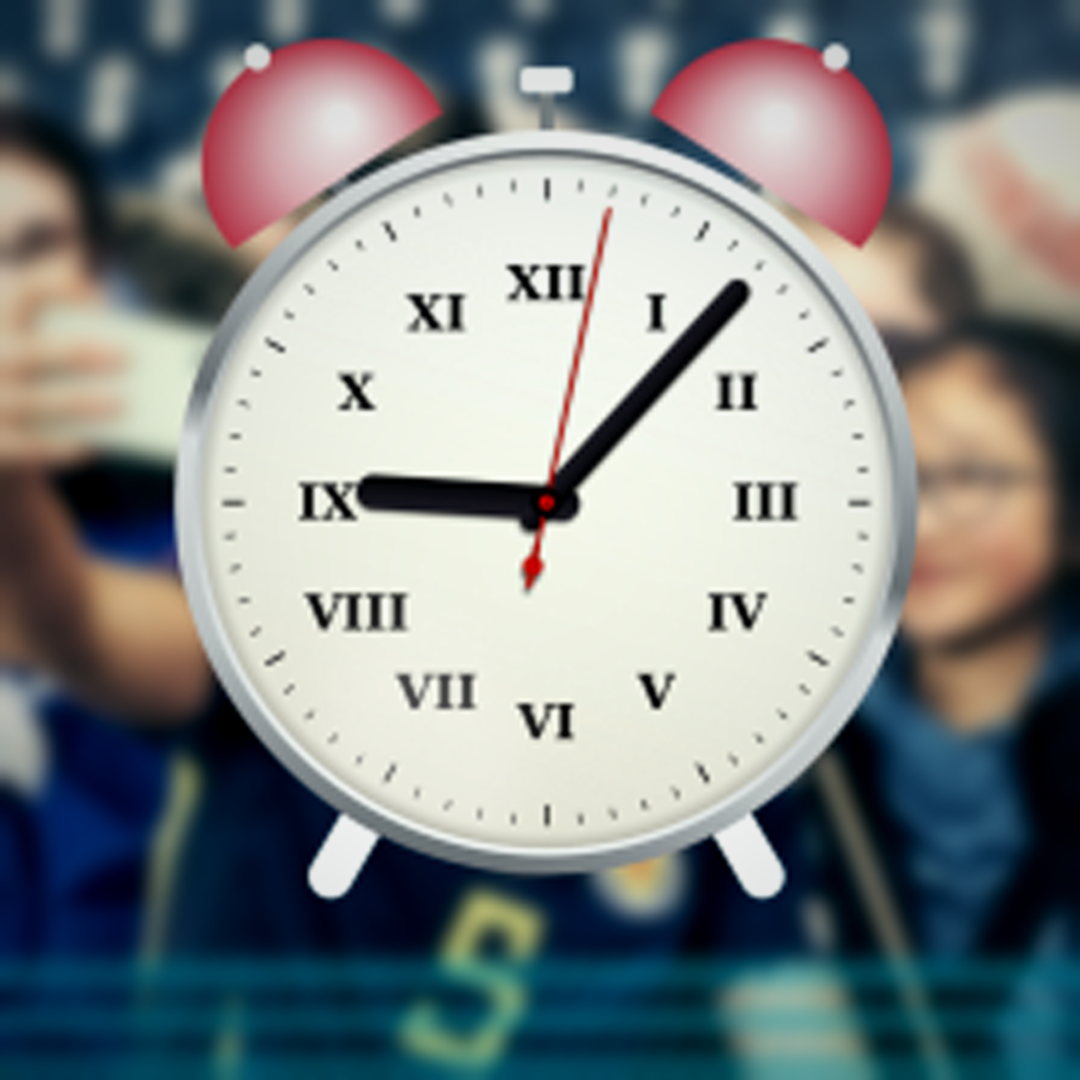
9:07:02
